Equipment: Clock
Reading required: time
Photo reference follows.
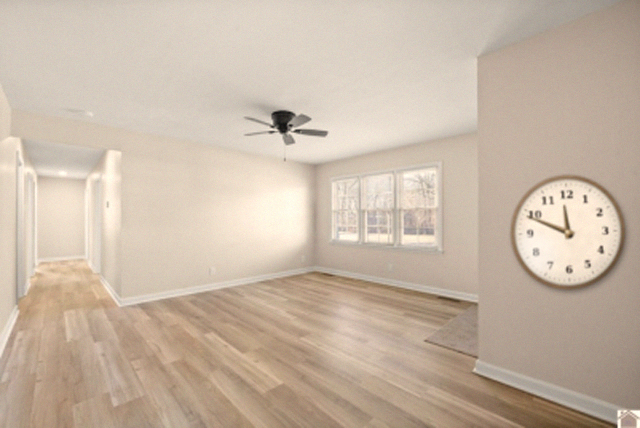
11:49
